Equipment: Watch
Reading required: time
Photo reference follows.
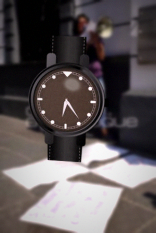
6:24
